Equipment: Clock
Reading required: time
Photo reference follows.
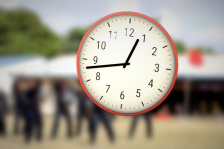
12:43
